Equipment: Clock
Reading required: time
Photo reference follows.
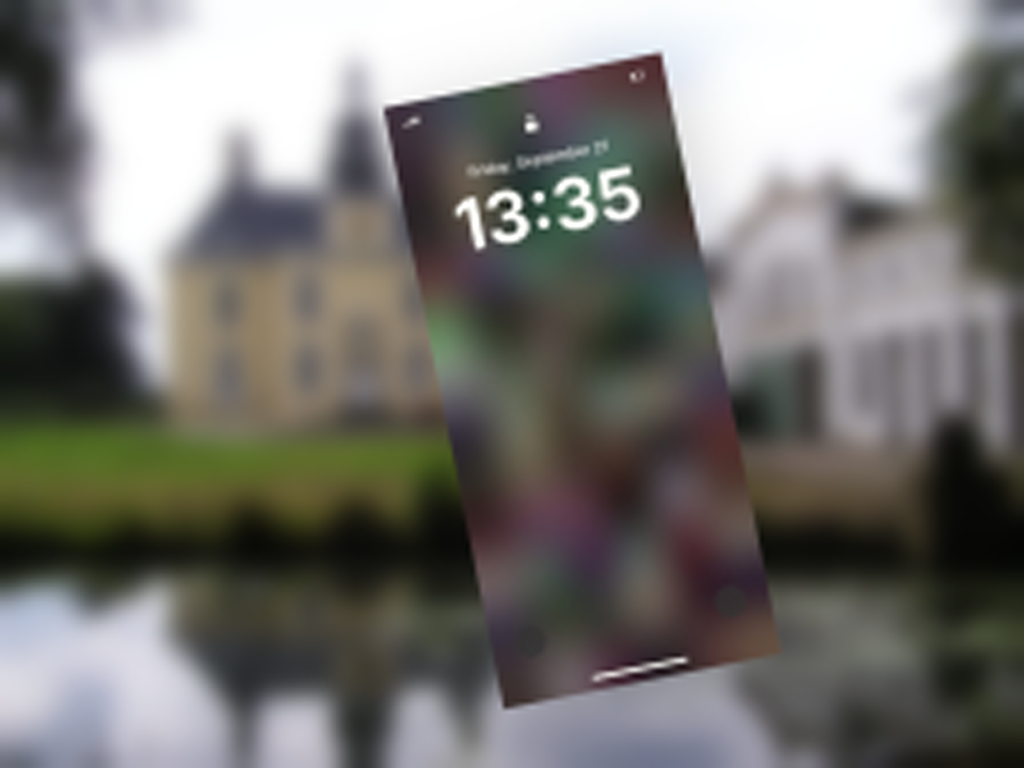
13:35
